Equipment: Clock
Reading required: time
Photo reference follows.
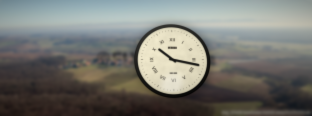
10:17
